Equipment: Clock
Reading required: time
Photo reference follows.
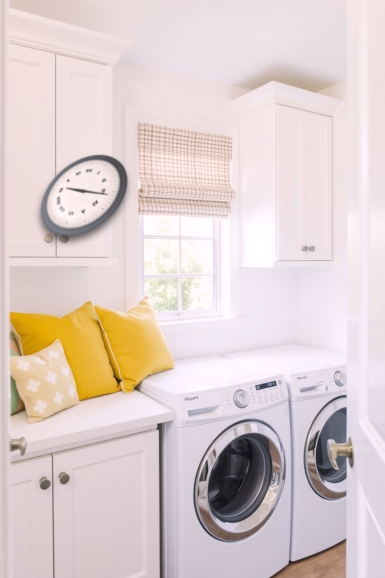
9:16
